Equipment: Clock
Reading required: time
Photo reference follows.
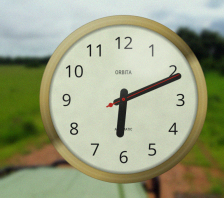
6:11:11
